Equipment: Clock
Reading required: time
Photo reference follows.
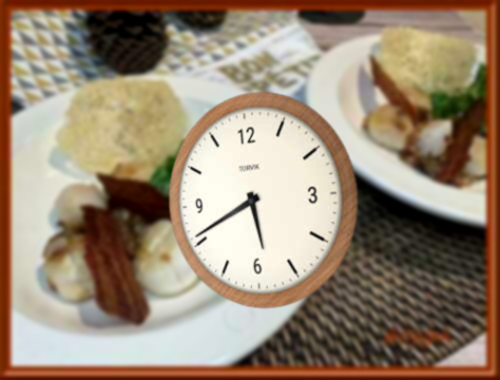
5:41
